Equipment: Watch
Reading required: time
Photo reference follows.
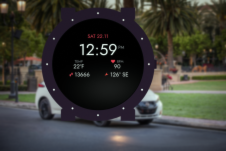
12:59
